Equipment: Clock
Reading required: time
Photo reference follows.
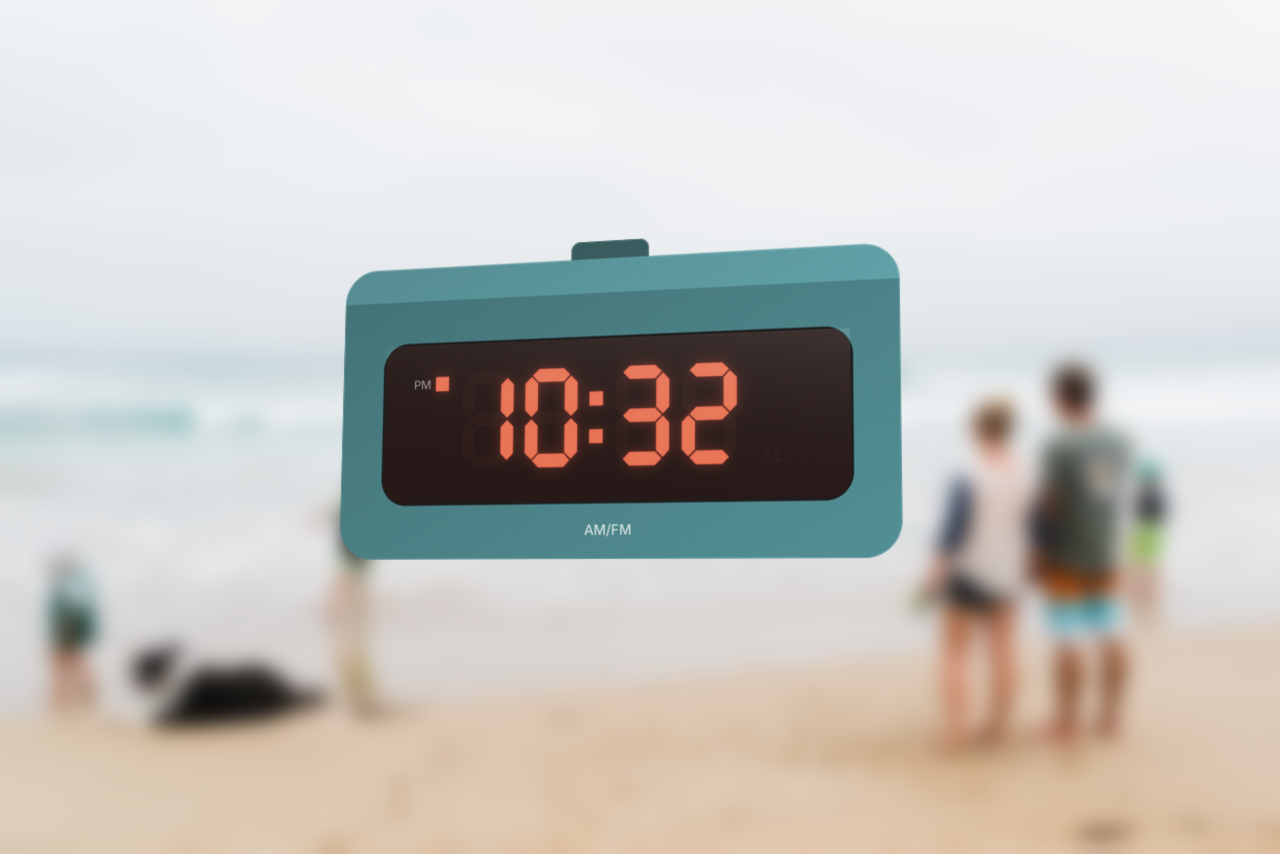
10:32
